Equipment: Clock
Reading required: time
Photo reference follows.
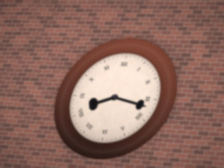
8:17
